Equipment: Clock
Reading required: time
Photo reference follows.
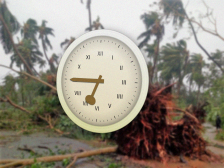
6:45
